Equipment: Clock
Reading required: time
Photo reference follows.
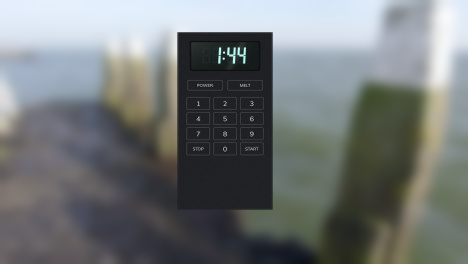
1:44
